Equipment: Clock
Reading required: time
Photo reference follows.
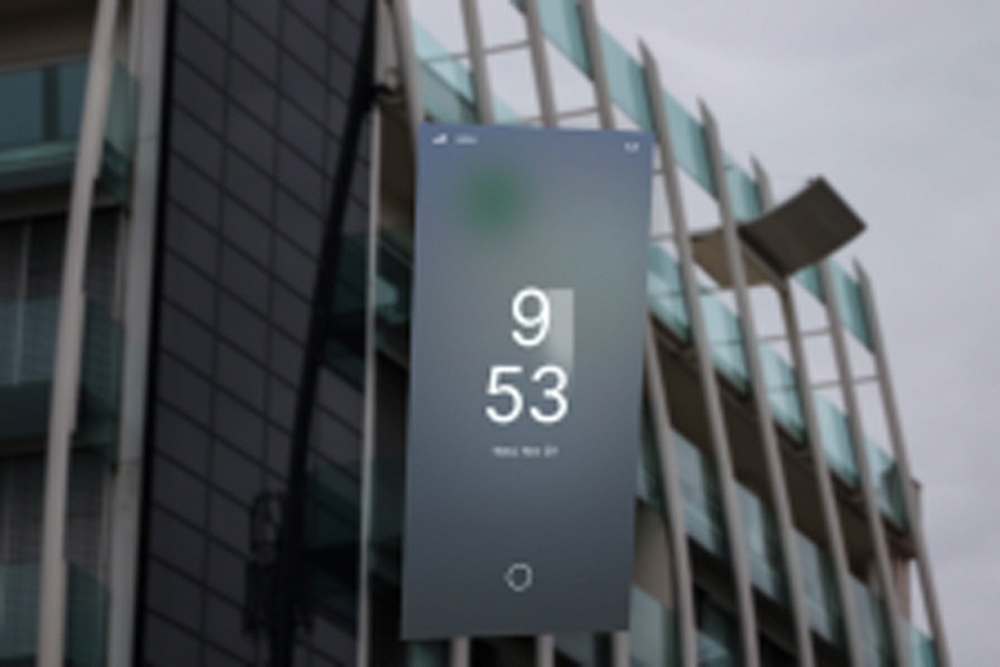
9:53
